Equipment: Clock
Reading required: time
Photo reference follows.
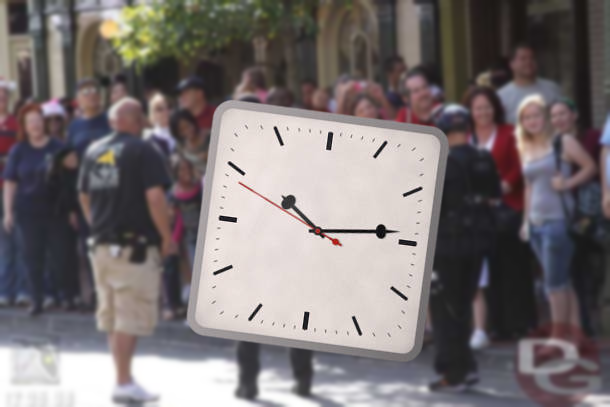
10:13:49
